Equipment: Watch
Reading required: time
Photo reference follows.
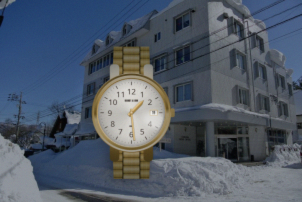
1:29
